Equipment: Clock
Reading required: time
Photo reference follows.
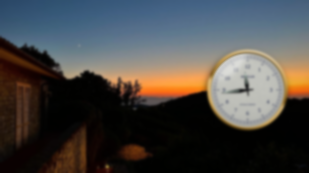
11:44
